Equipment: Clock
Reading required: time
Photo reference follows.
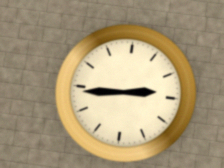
2:44
